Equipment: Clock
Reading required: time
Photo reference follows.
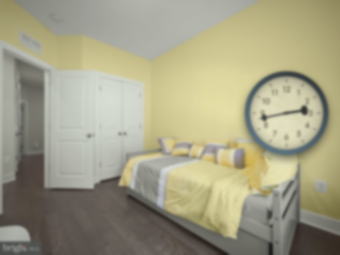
2:43
